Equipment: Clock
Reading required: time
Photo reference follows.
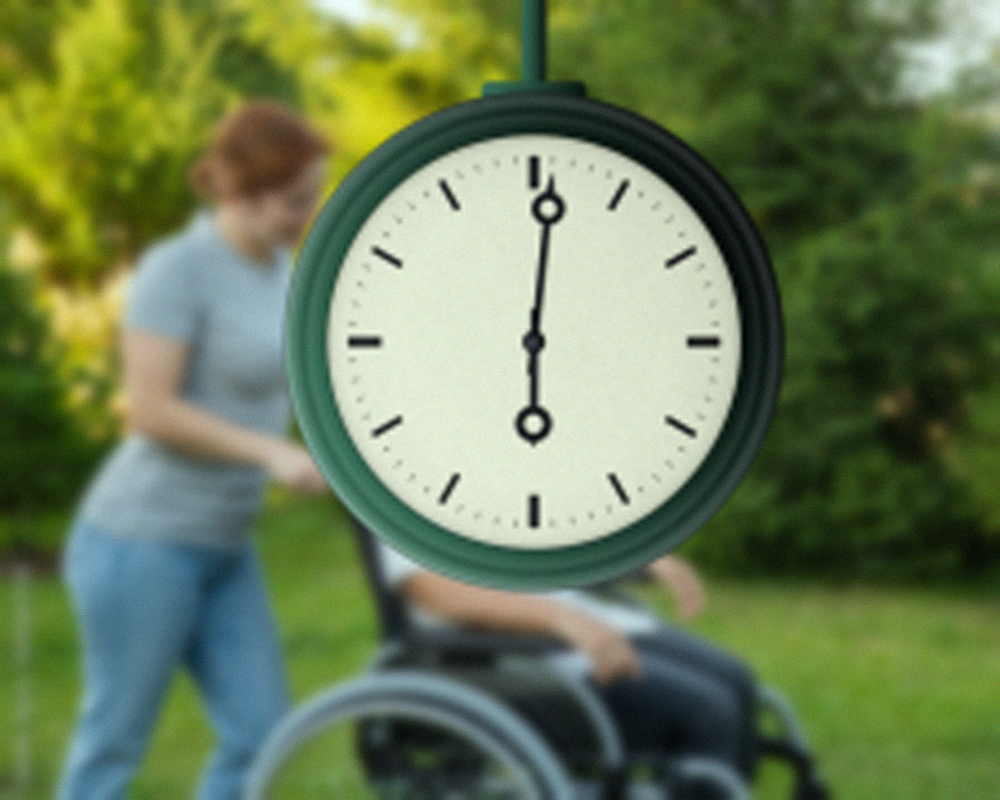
6:01
